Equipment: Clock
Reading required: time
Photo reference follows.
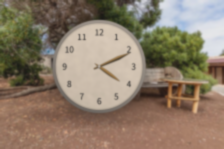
4:11
